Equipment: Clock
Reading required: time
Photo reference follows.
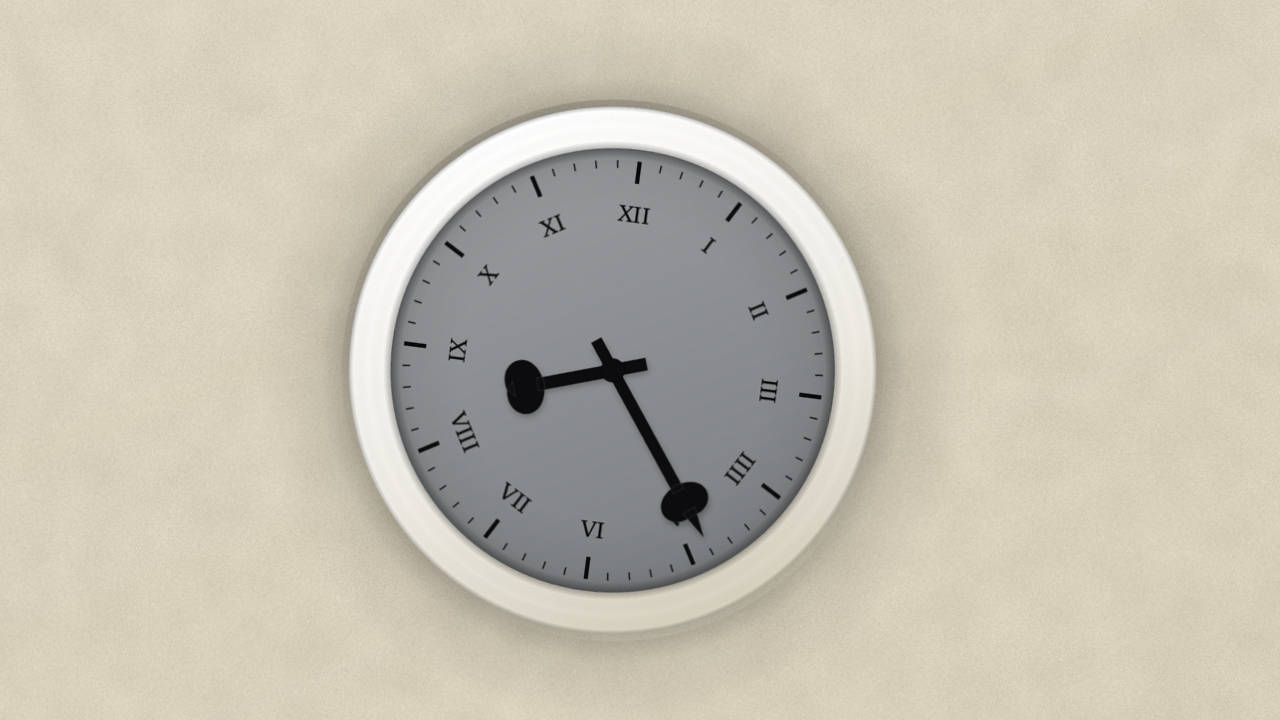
8:24
